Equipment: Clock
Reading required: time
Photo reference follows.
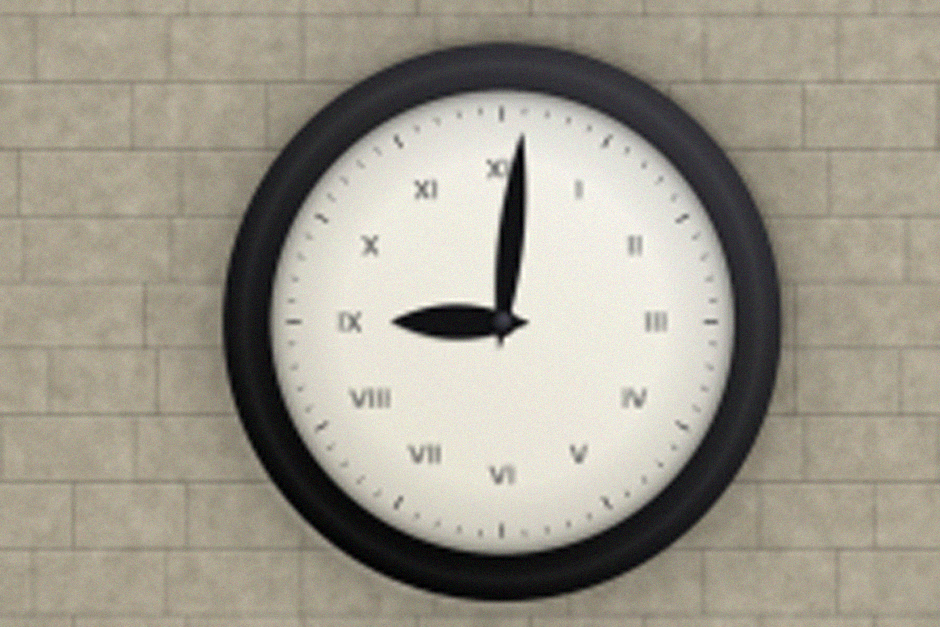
9:01
